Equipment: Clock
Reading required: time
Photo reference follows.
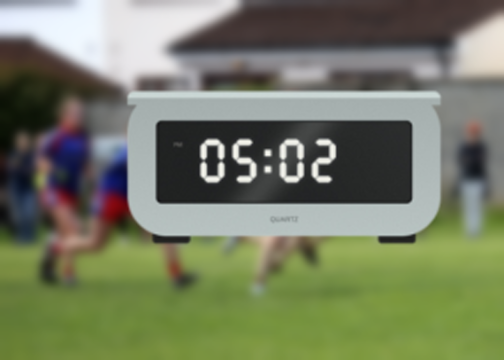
5:02
